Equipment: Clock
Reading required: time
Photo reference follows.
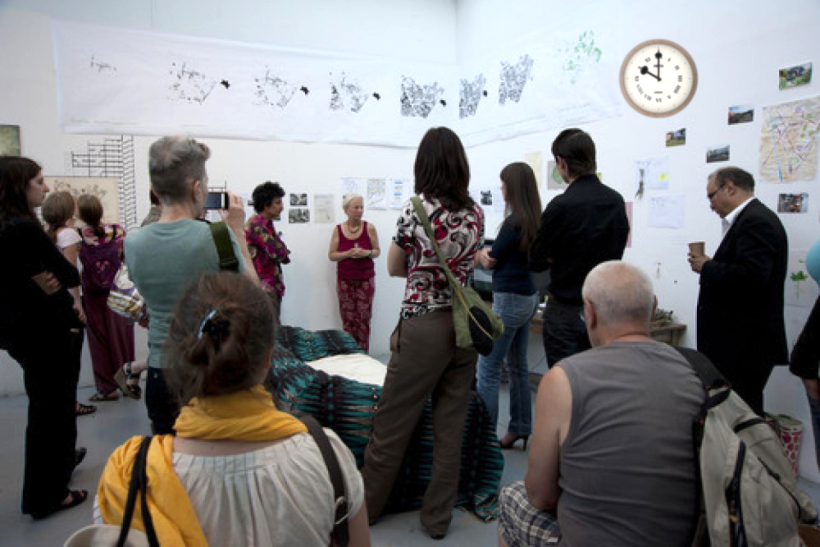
10:00
